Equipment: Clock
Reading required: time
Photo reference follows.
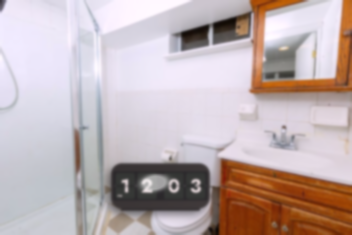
12:03
